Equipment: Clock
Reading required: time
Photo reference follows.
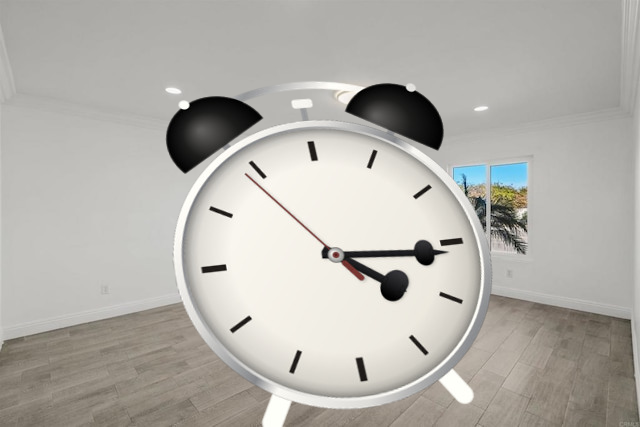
4:15:54
